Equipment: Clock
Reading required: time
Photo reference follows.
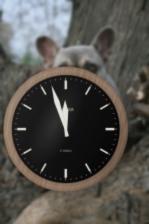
11:57
